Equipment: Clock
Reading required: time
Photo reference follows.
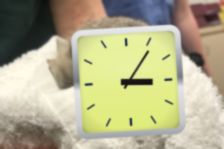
3:06
